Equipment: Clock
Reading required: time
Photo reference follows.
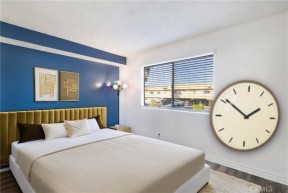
1:51
